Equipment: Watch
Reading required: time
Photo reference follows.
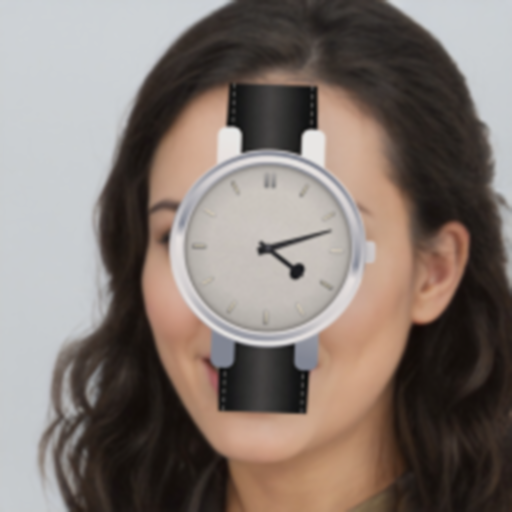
4:12
